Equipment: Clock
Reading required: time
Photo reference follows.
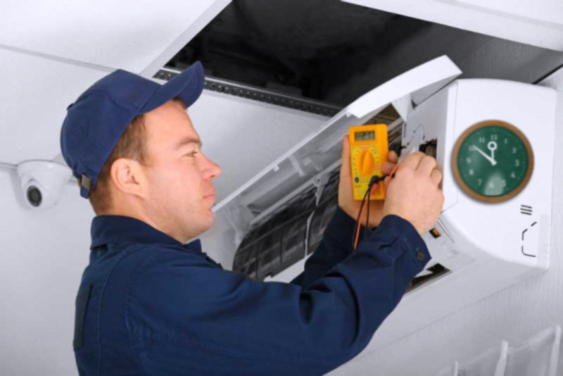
11:51
